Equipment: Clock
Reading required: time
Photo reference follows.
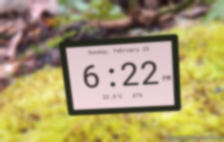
6:22
